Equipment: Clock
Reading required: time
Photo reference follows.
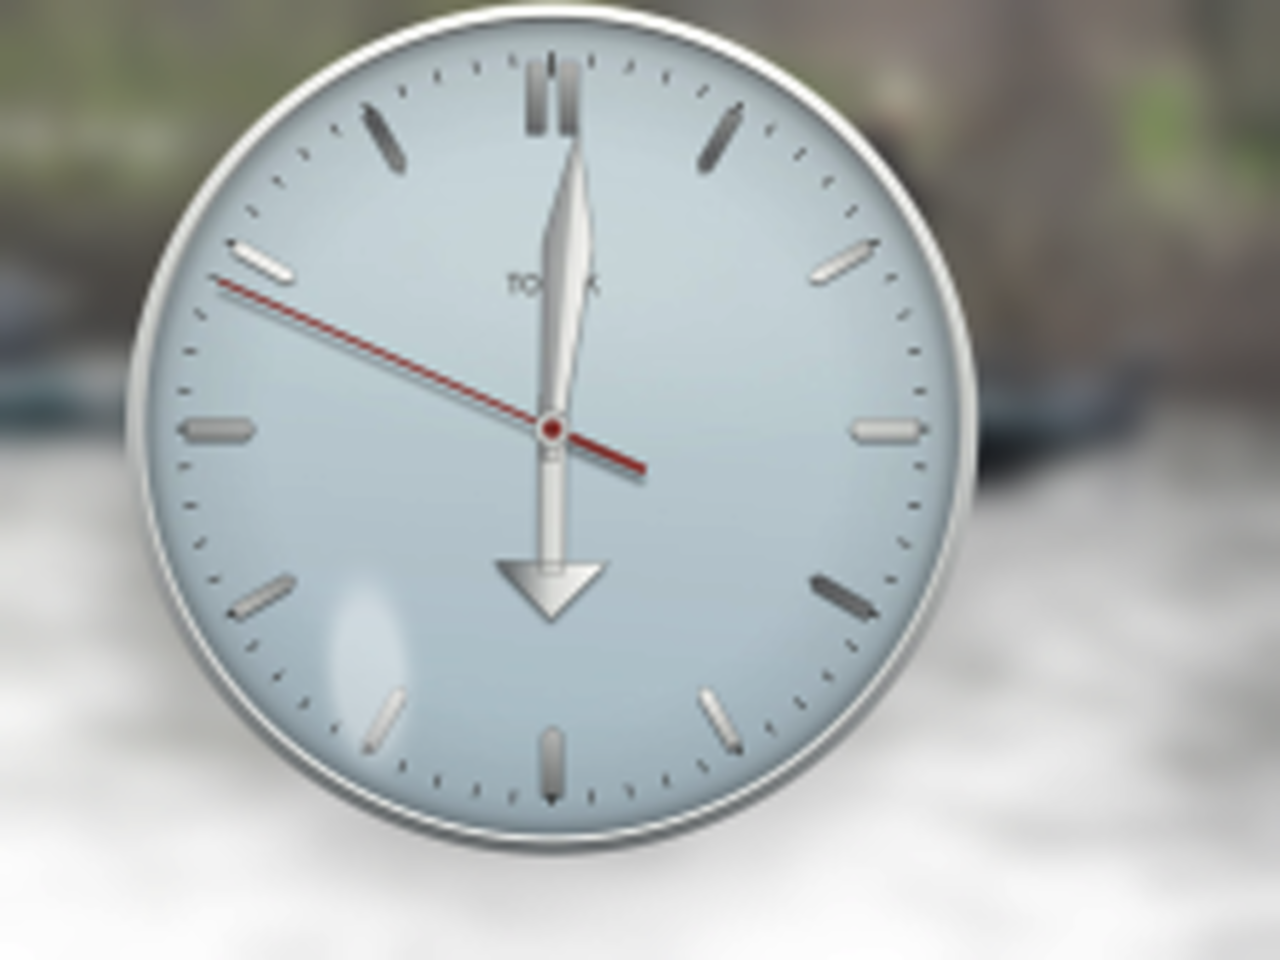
6:00:49
